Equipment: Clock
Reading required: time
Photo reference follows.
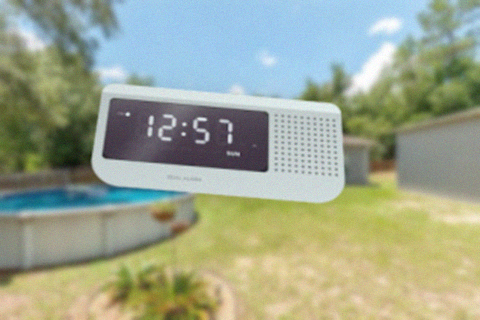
12:57
